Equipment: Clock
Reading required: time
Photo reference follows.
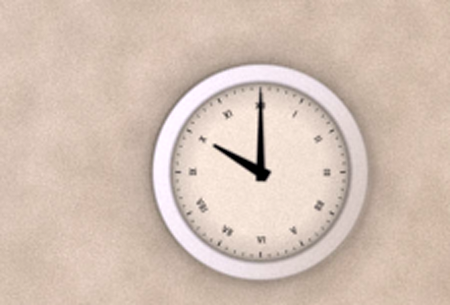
10:00
